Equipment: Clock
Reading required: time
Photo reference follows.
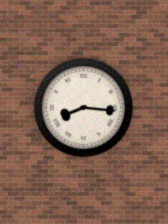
8:16
